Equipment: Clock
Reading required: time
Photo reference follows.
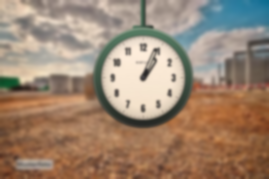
1:04
